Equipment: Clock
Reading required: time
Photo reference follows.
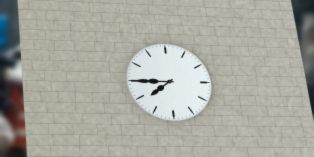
7:45
